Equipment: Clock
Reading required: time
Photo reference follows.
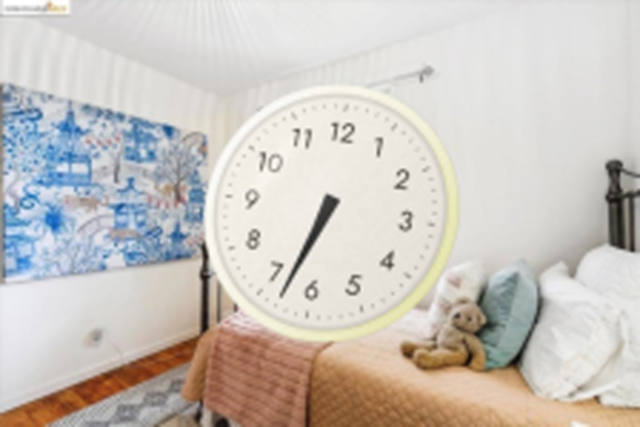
6:33
